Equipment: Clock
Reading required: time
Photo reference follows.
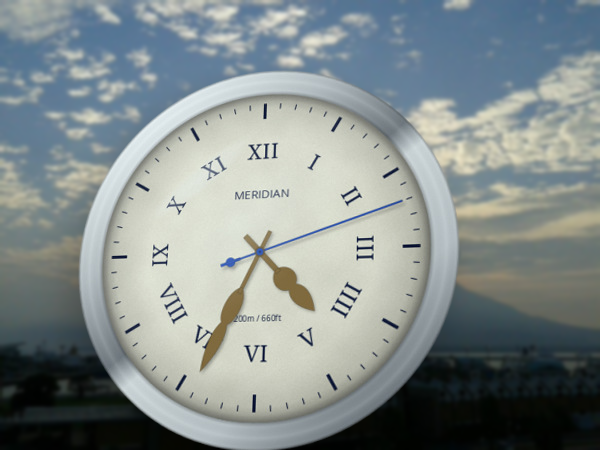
4:34:12
